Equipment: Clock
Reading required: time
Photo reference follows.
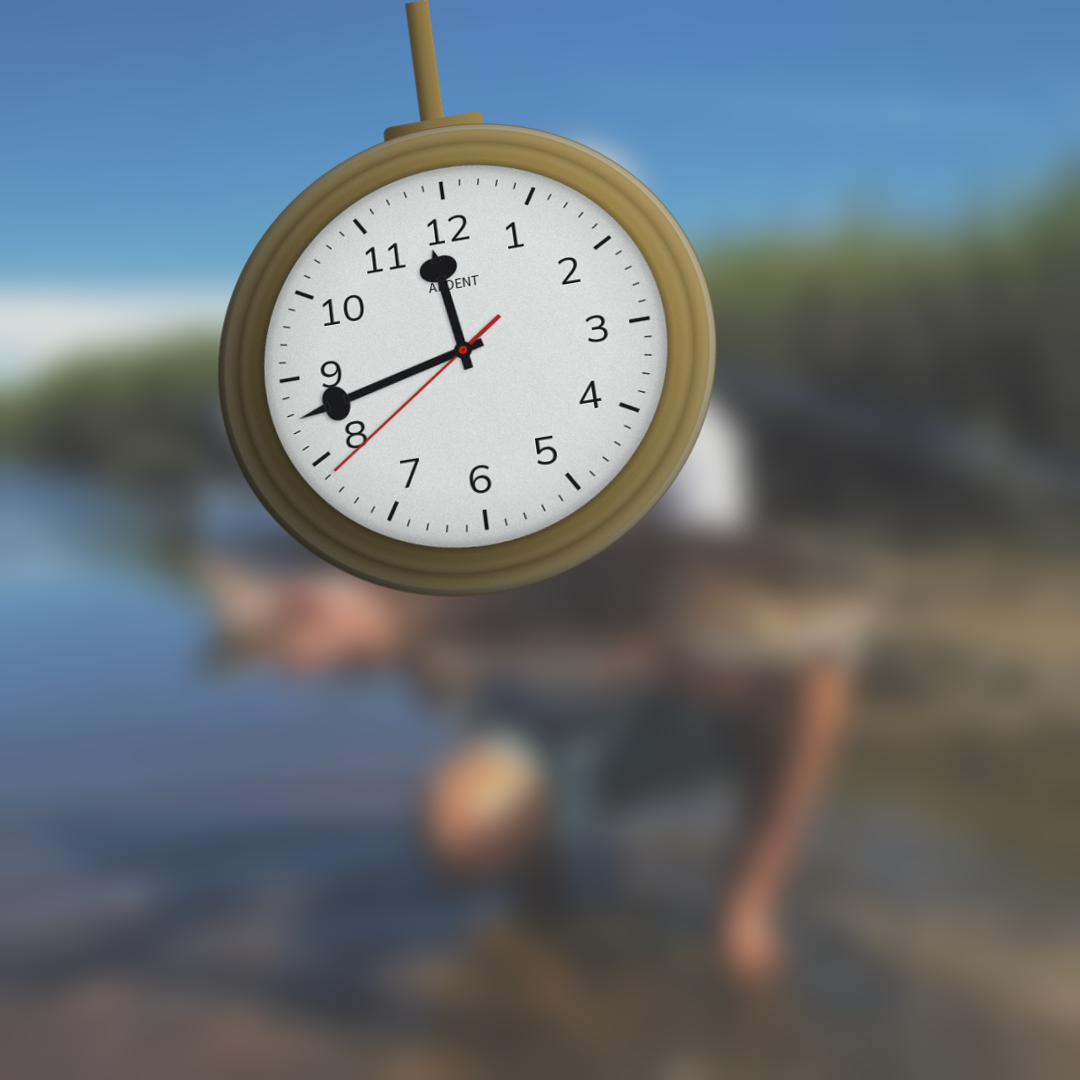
11:42:39
